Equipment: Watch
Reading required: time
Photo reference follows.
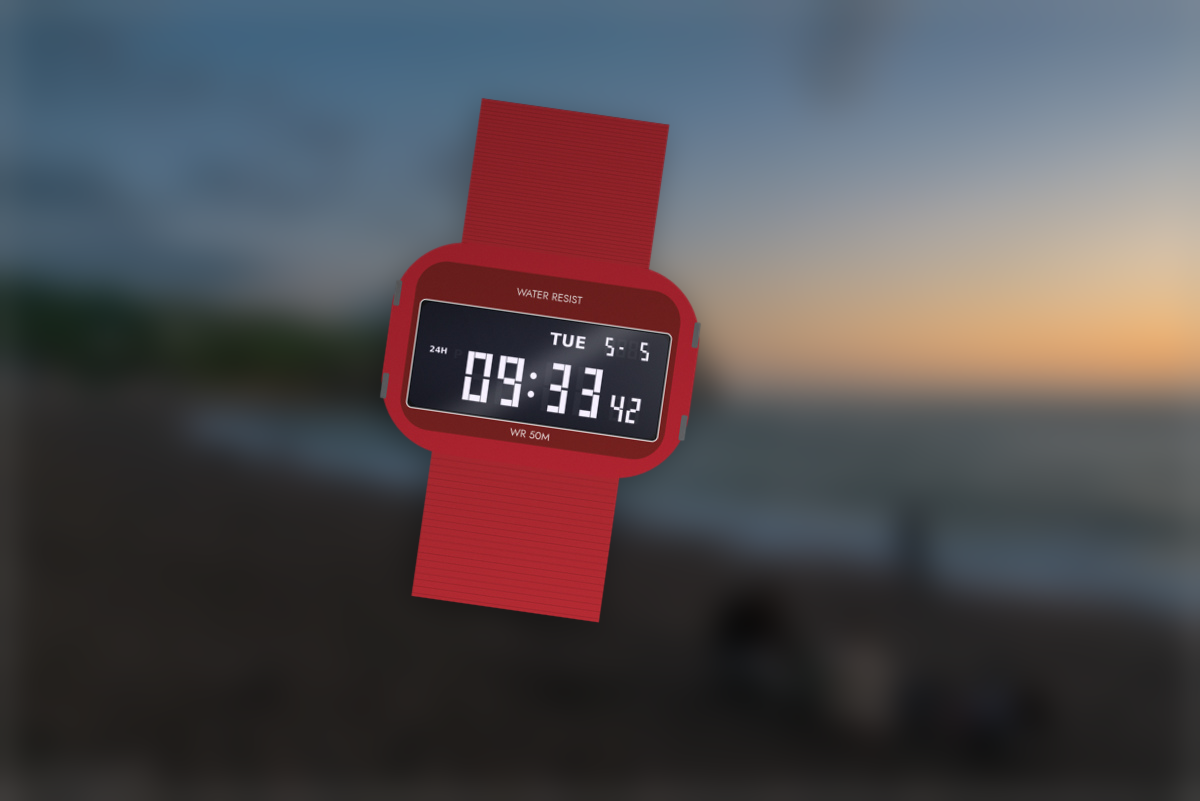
9:33:42
